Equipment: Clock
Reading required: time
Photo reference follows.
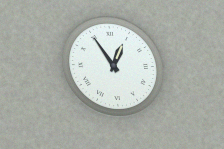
12:55
